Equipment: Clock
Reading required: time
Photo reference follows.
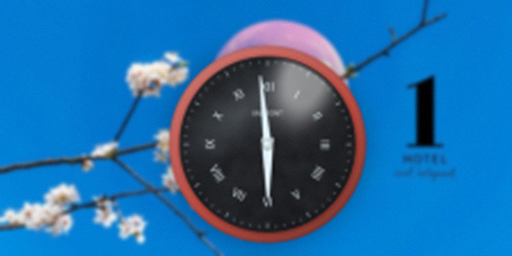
5:59
